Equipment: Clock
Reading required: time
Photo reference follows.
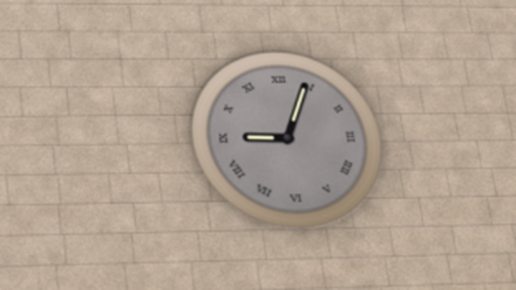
9:04
